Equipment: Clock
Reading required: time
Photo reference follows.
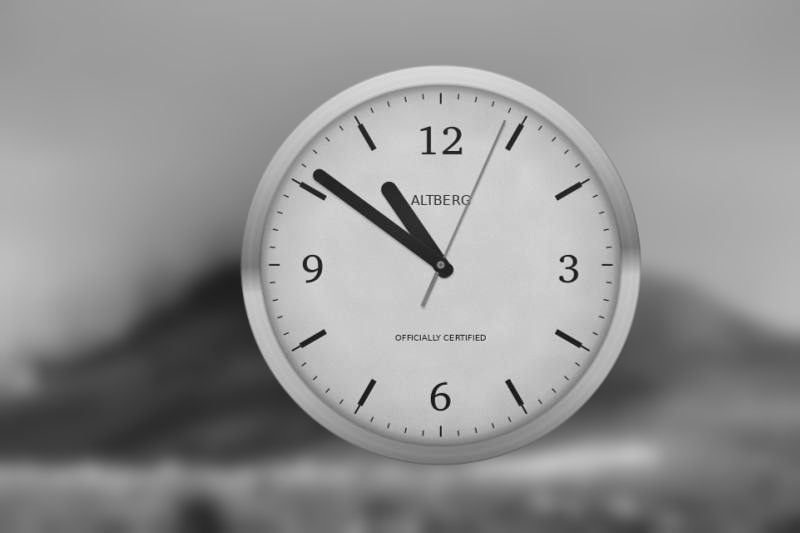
10:51:04
